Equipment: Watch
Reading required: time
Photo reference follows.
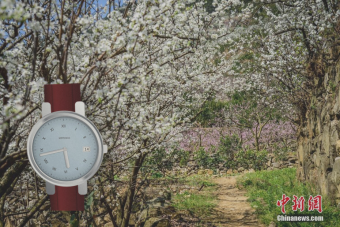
5:43
